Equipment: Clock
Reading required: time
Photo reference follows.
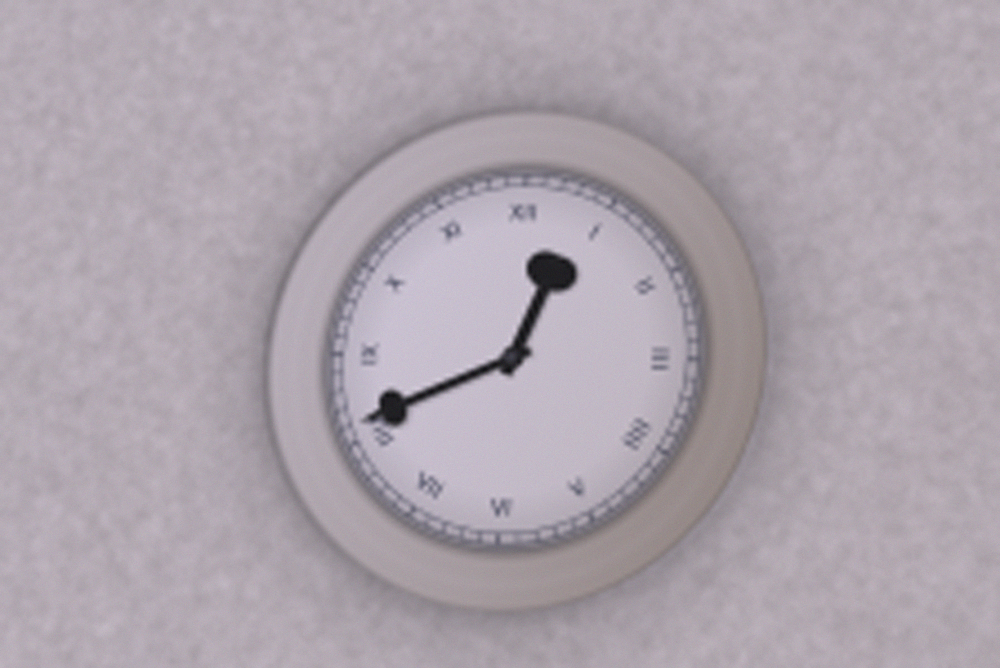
12:41
